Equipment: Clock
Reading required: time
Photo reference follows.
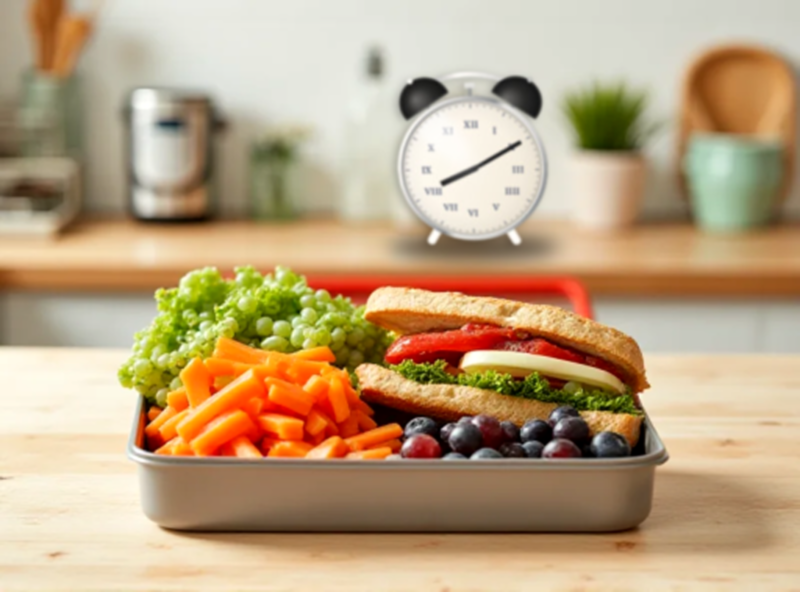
8:10
